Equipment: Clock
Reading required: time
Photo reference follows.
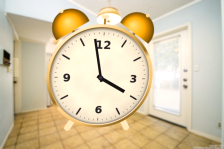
3:58
